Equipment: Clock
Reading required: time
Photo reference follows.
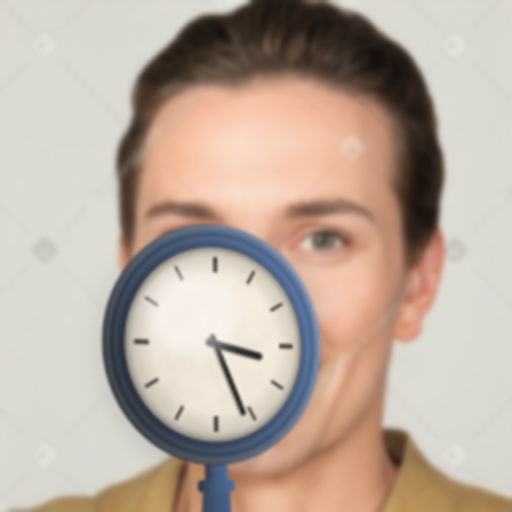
3:26
